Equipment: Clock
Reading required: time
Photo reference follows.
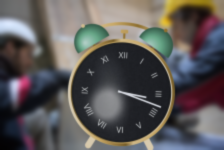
3:18
